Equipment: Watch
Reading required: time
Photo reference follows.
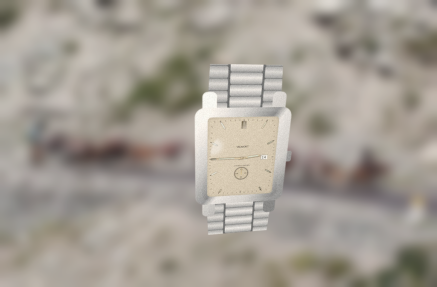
2:45
